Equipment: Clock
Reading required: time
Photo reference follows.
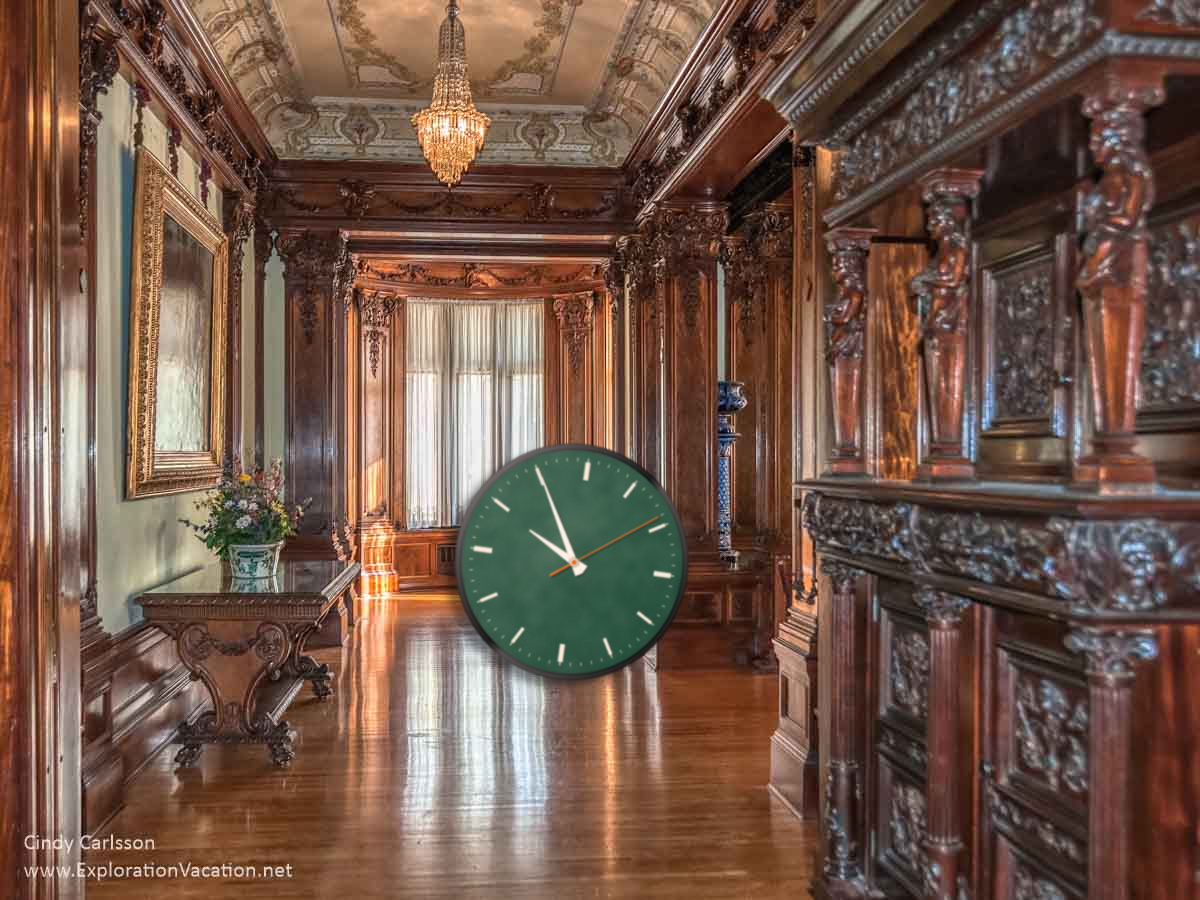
9:55:09
